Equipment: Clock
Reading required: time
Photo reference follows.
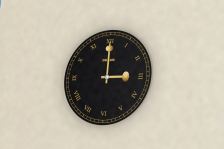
3:00
